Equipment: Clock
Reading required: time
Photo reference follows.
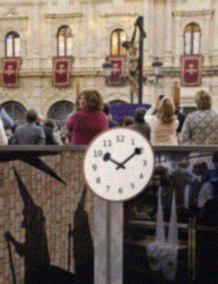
10:09
